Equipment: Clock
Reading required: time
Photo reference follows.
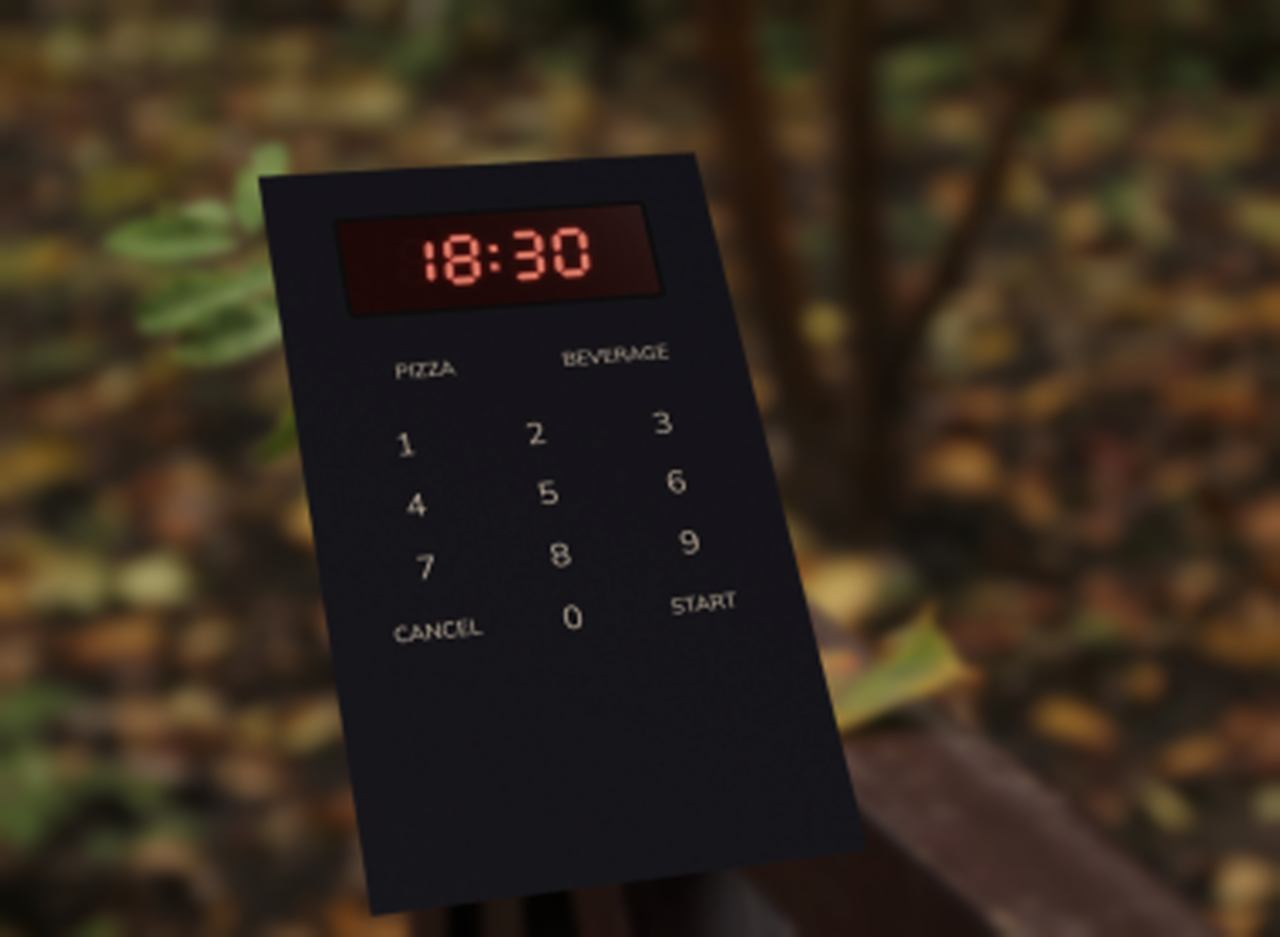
18:30
